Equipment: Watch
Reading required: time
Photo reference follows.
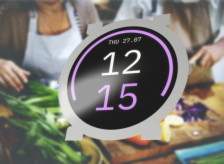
12:15
